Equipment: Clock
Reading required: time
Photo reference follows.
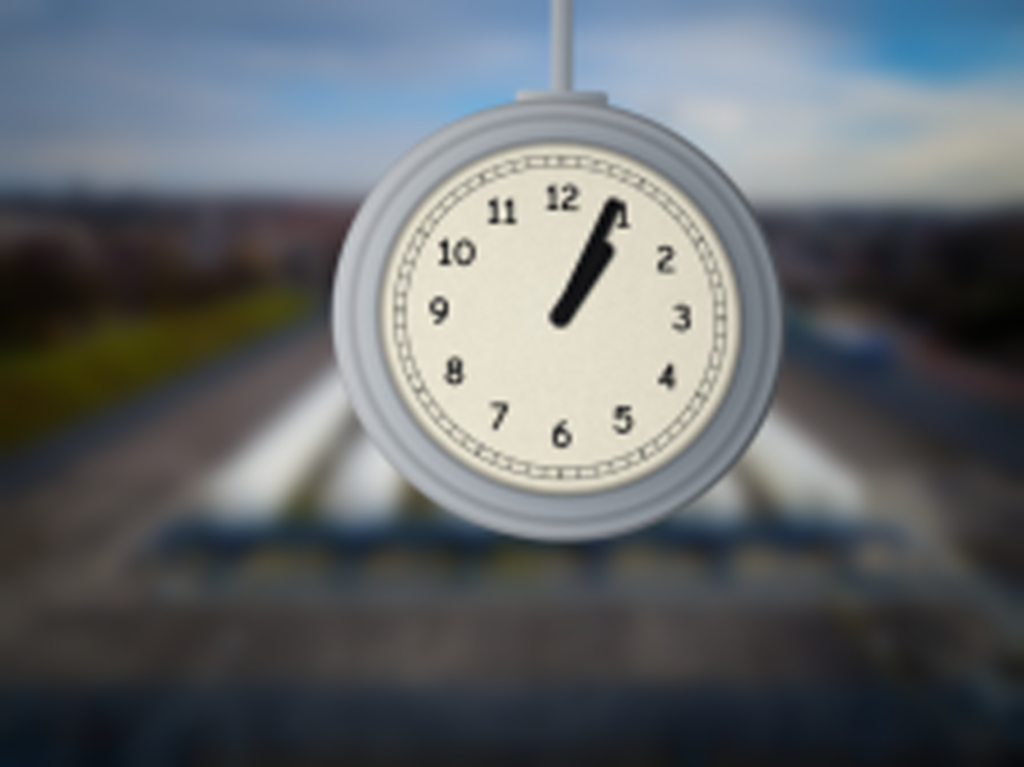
1:04
